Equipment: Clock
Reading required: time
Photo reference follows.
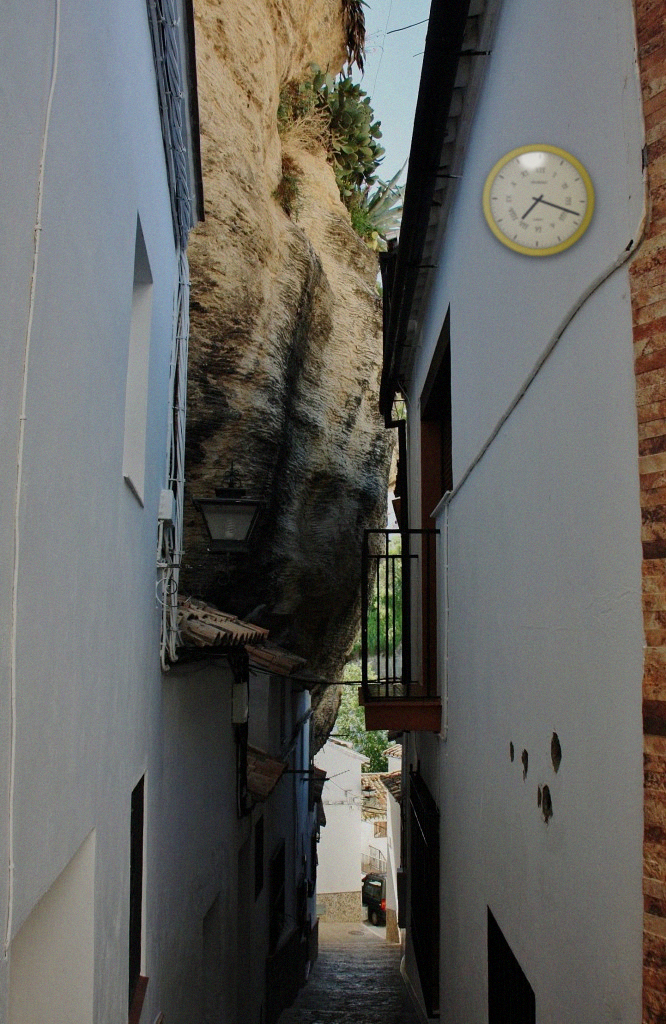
7:18
